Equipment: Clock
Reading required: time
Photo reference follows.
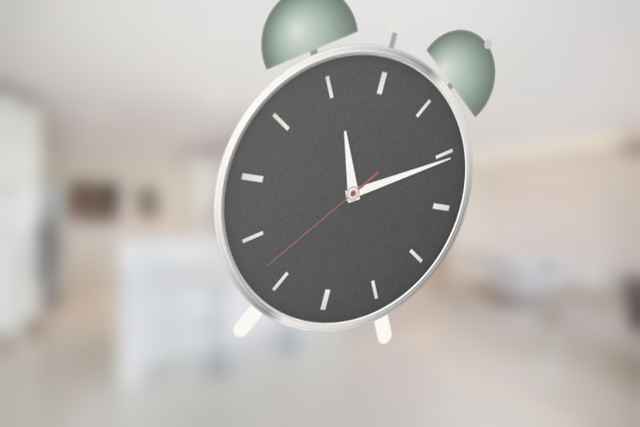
11:10:37
